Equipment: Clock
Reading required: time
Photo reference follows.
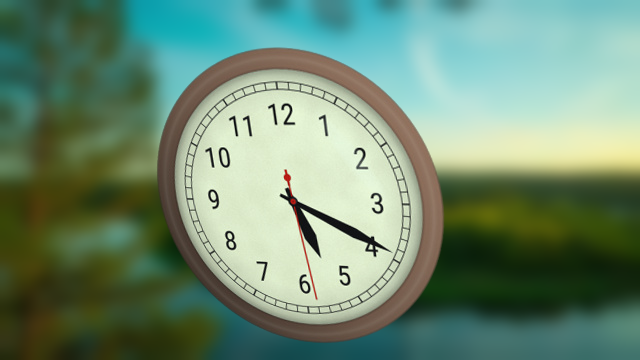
5:19:29
